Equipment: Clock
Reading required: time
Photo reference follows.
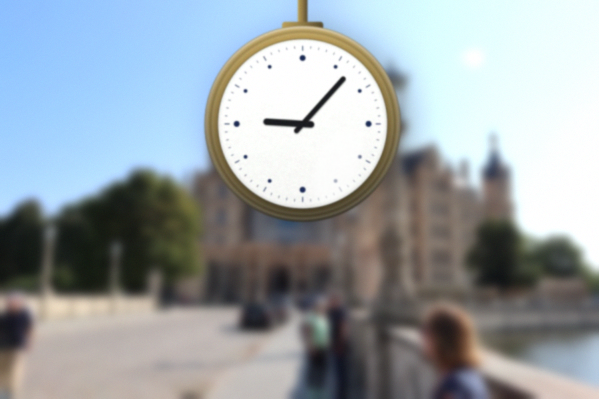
9:07
